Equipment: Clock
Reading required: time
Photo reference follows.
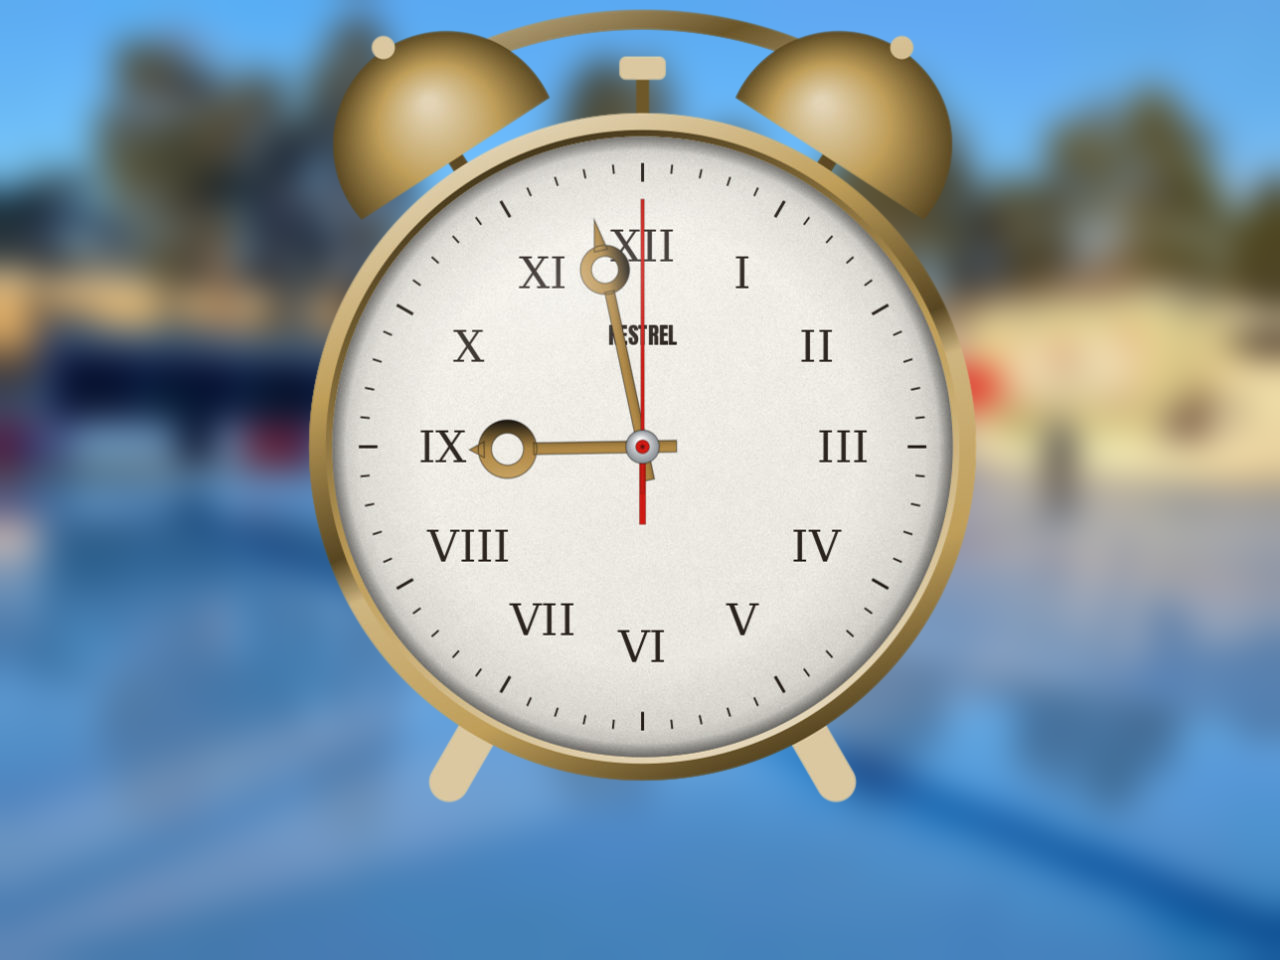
8:58:00
